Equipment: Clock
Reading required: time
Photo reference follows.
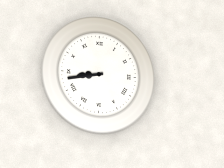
8:43
